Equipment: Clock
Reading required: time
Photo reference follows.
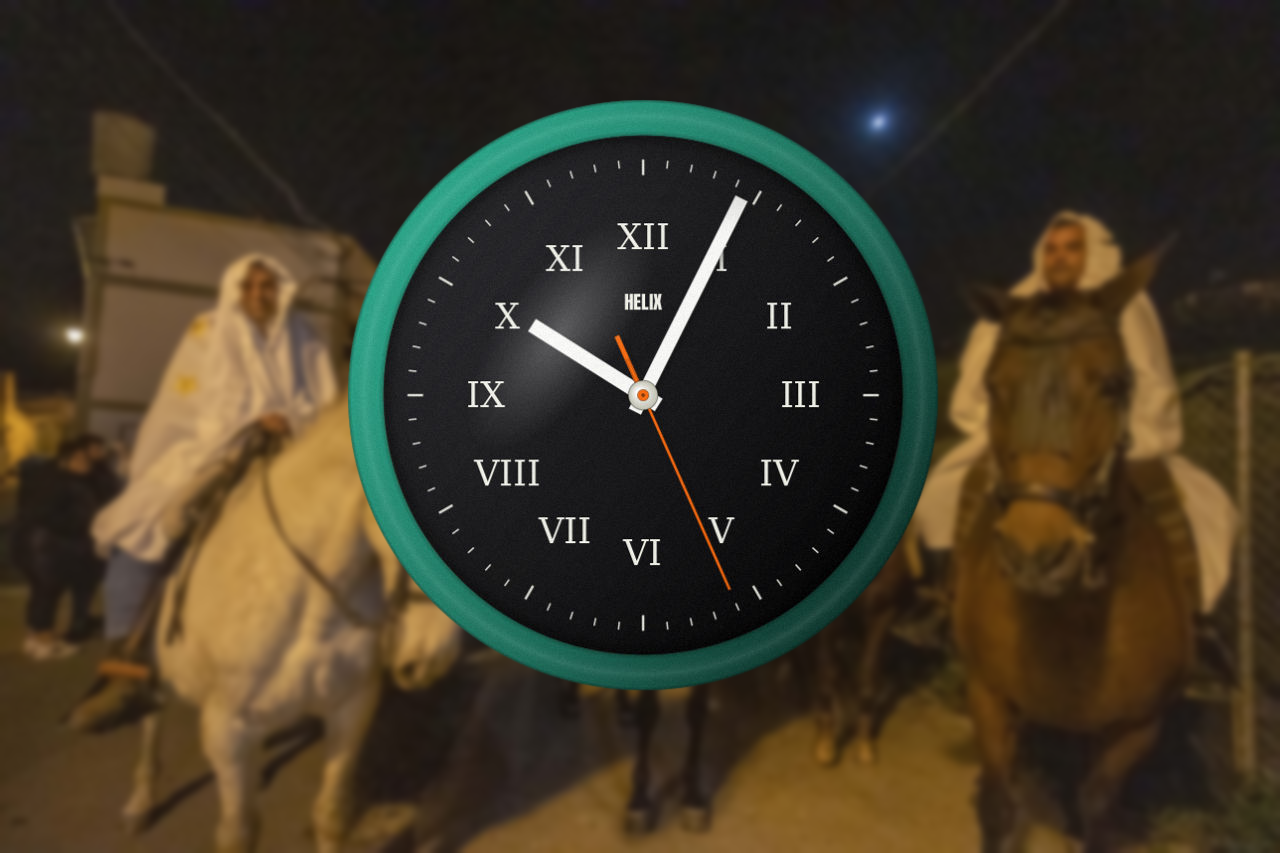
10:04:26
